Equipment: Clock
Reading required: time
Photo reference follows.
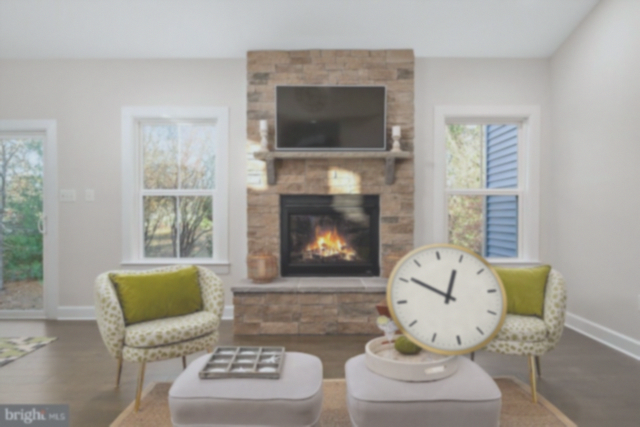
12:51
